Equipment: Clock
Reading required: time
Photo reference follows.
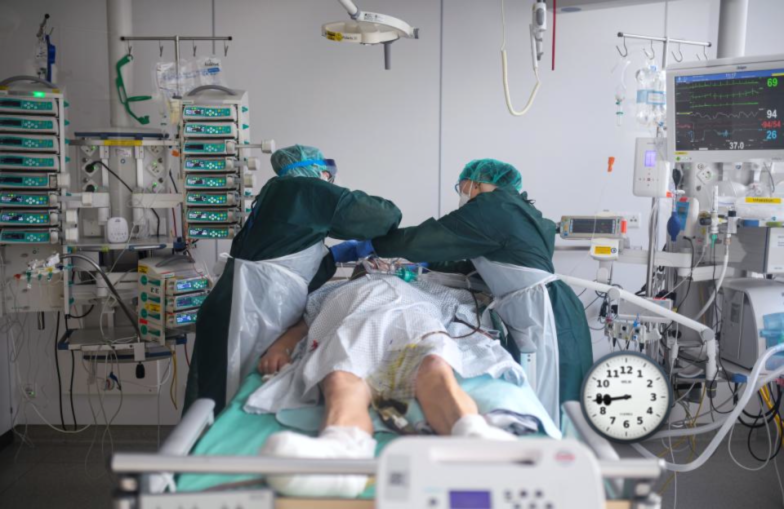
8:44
